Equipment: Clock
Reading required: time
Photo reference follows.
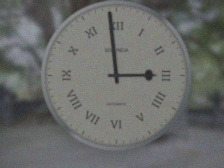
2:59
